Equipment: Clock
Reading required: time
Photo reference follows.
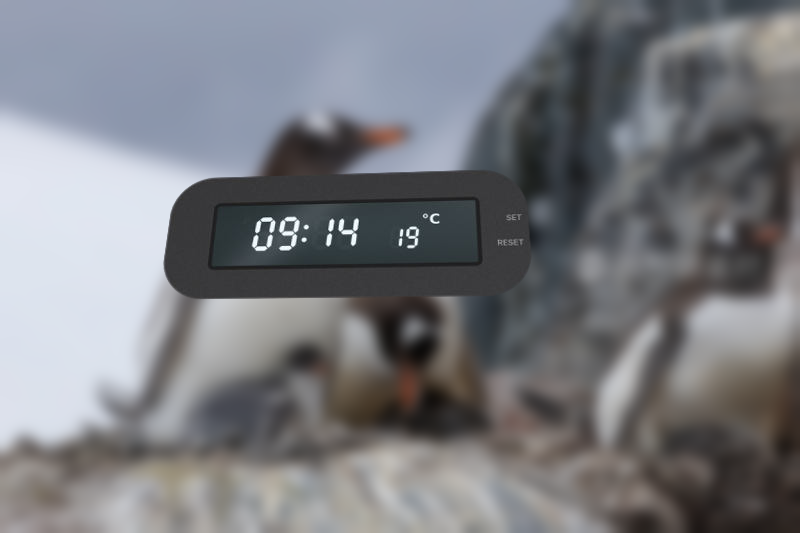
9:14
